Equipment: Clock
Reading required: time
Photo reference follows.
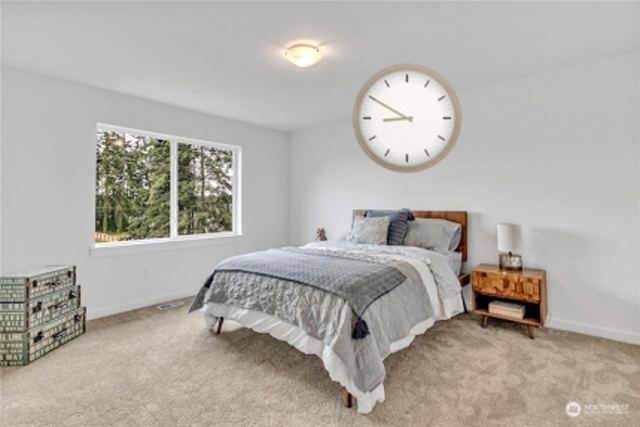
8:50
